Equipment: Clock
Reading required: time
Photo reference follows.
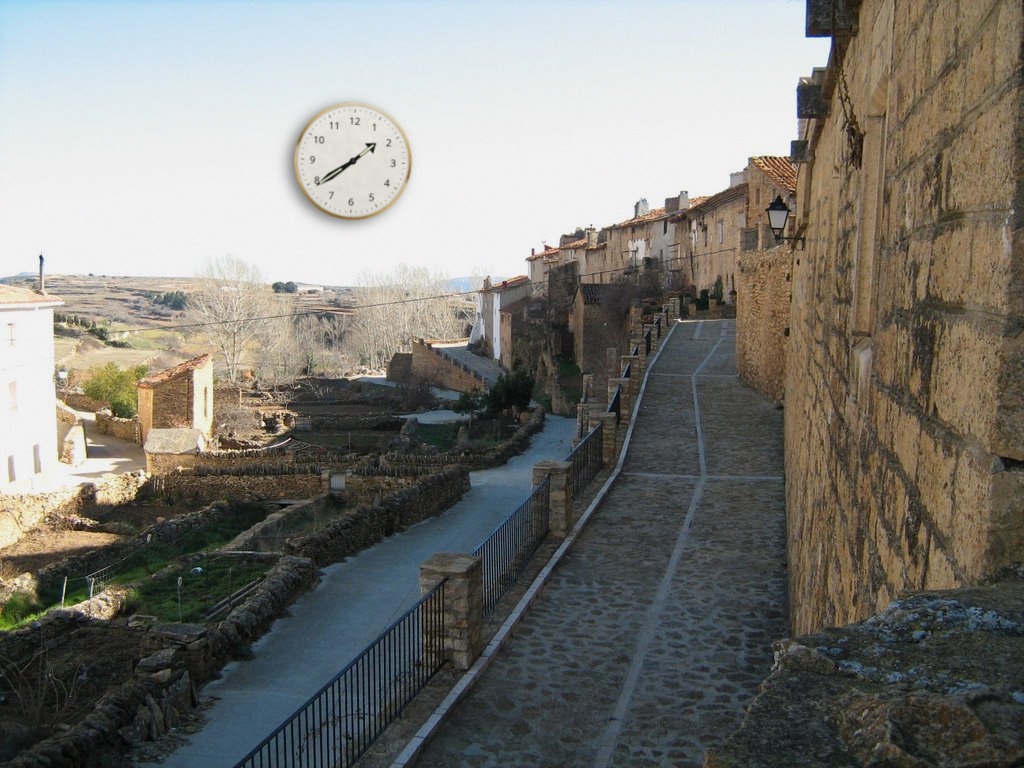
1:39
